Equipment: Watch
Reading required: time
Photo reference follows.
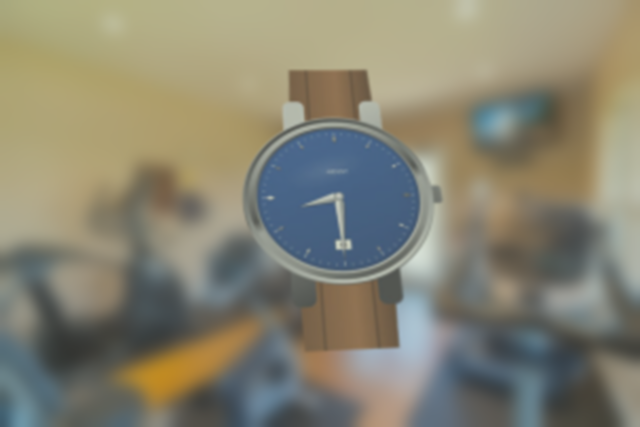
8:30
